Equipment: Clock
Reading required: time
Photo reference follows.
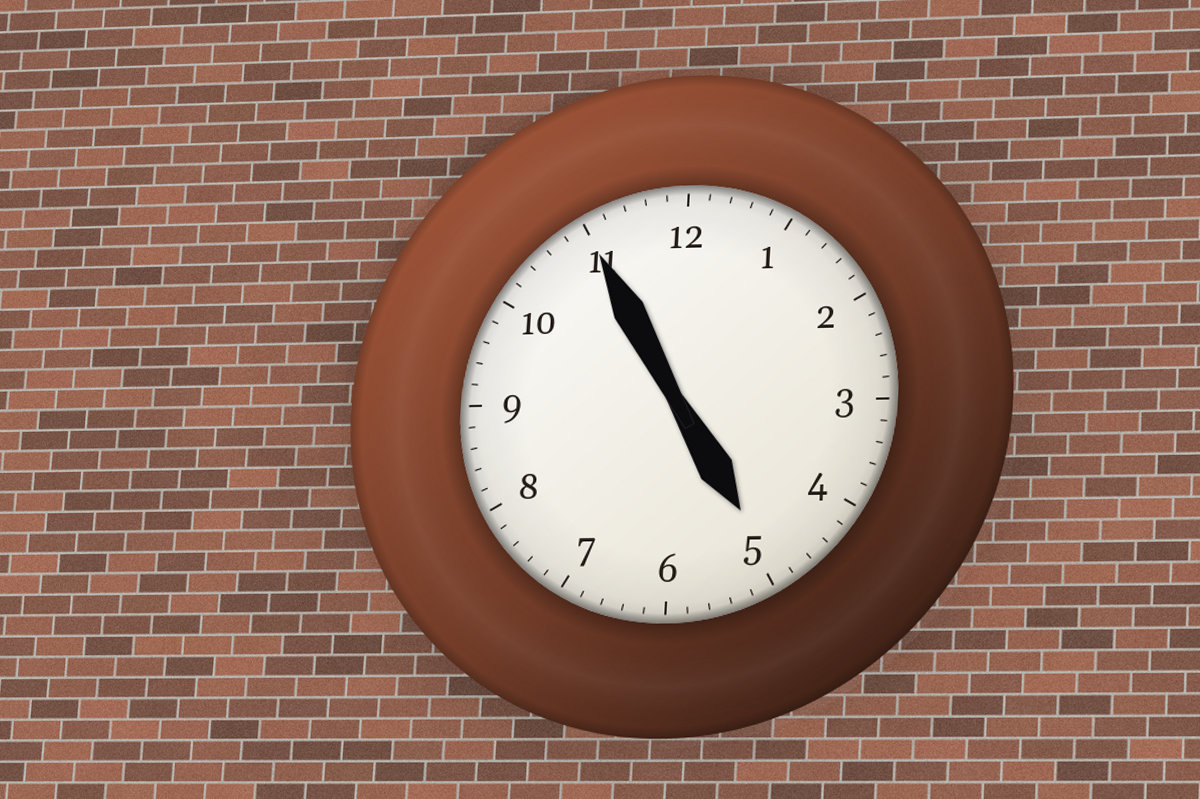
4:55
